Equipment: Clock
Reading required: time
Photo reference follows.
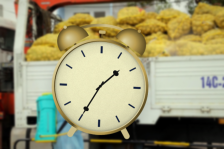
1:35
